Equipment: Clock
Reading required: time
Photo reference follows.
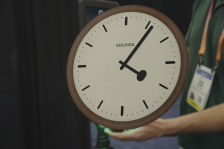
4:06
